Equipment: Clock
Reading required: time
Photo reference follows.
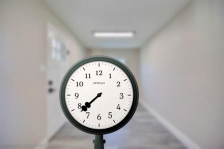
7:38
